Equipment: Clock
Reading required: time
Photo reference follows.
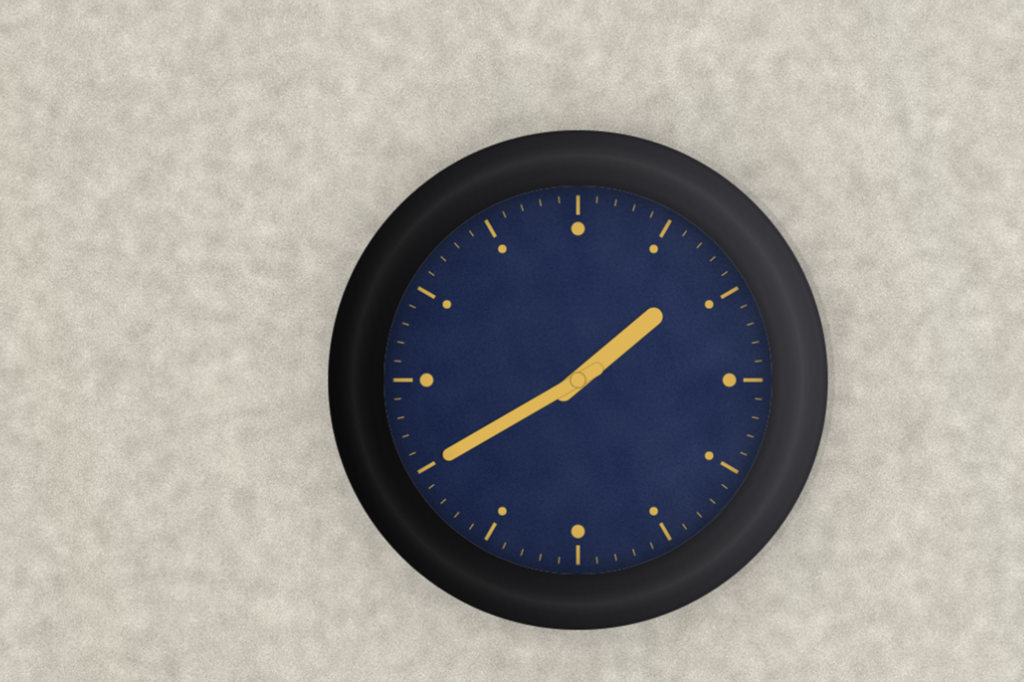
1:40
